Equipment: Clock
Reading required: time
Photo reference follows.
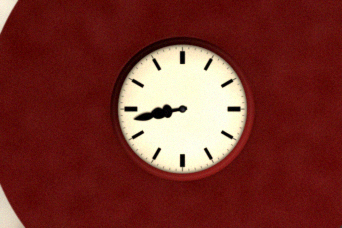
8:43
